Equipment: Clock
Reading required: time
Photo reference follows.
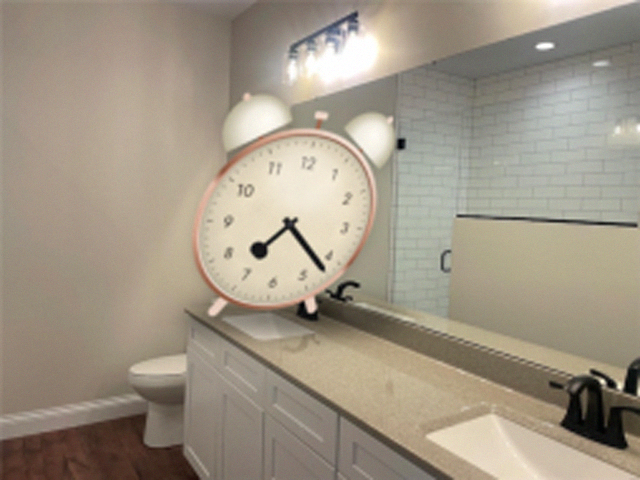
7:22
